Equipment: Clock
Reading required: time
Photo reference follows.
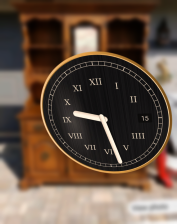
9:28
